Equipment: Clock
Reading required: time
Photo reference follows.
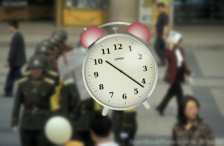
10:22
